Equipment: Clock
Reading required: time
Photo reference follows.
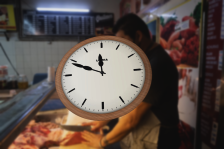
11:49
